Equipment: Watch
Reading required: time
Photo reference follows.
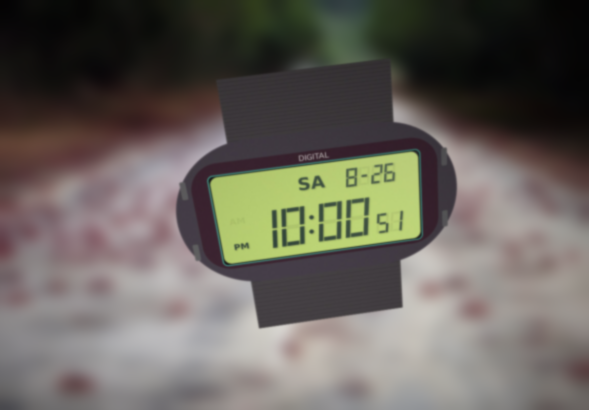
10:00:51
